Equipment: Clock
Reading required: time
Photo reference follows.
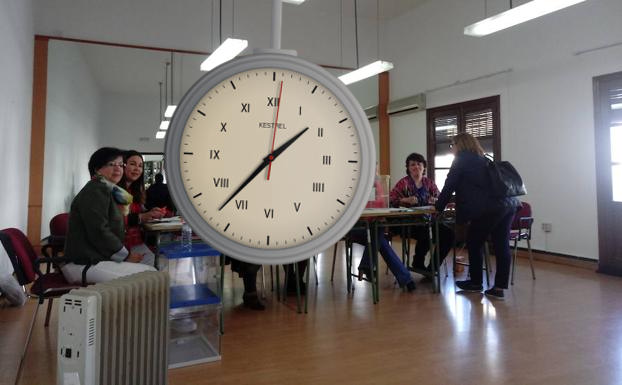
1:37:01
